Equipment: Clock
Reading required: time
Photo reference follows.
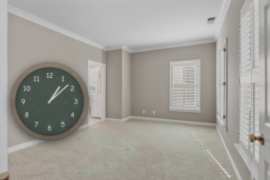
1:08
